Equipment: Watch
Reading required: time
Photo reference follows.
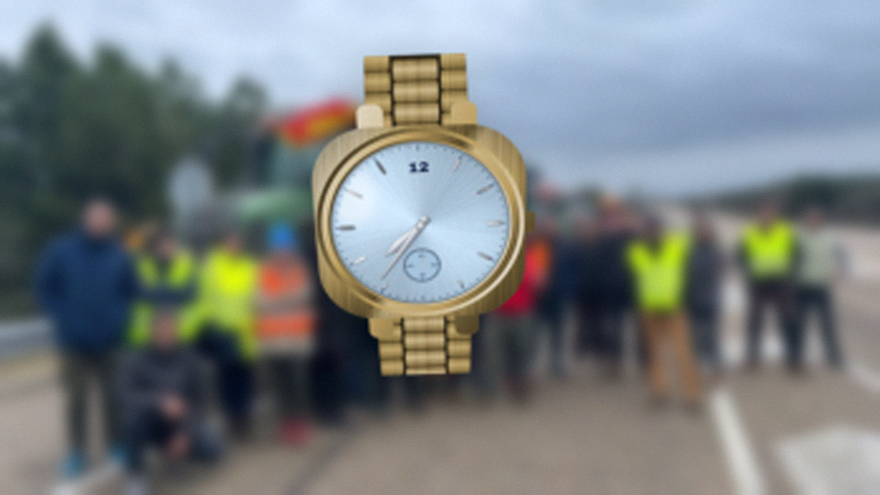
7:36
